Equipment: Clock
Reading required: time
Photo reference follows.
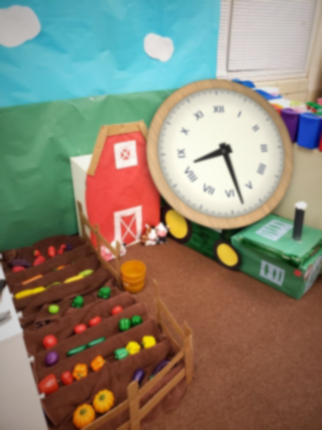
8:28
